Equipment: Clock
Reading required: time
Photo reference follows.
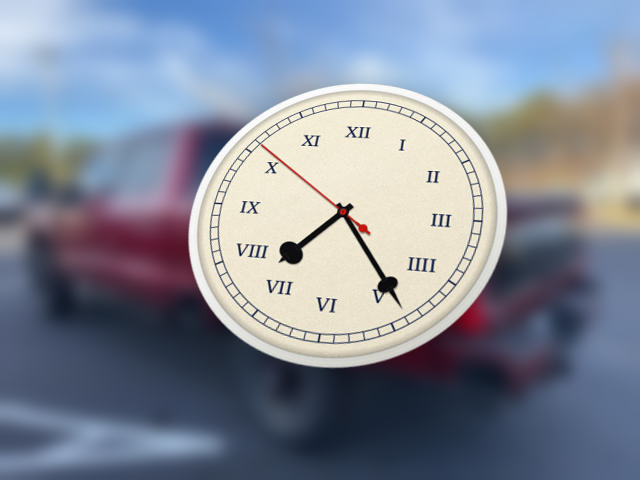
7:23:51
